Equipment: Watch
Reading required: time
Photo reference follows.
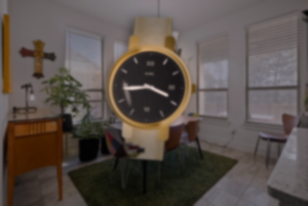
3:44
